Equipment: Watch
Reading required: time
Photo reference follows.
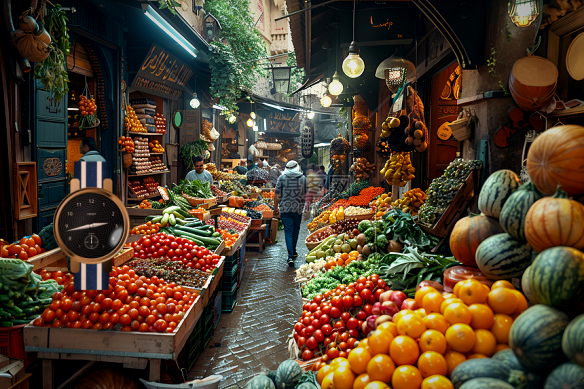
2:43
